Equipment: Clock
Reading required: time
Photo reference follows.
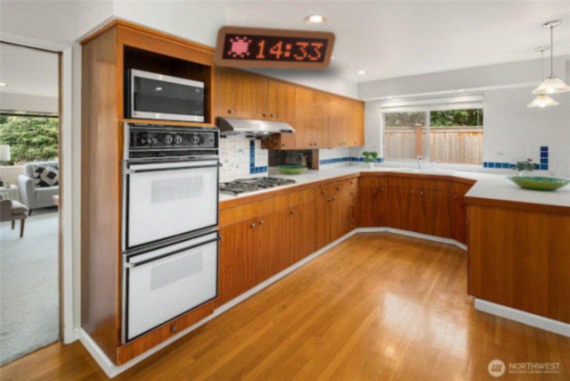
14:33
